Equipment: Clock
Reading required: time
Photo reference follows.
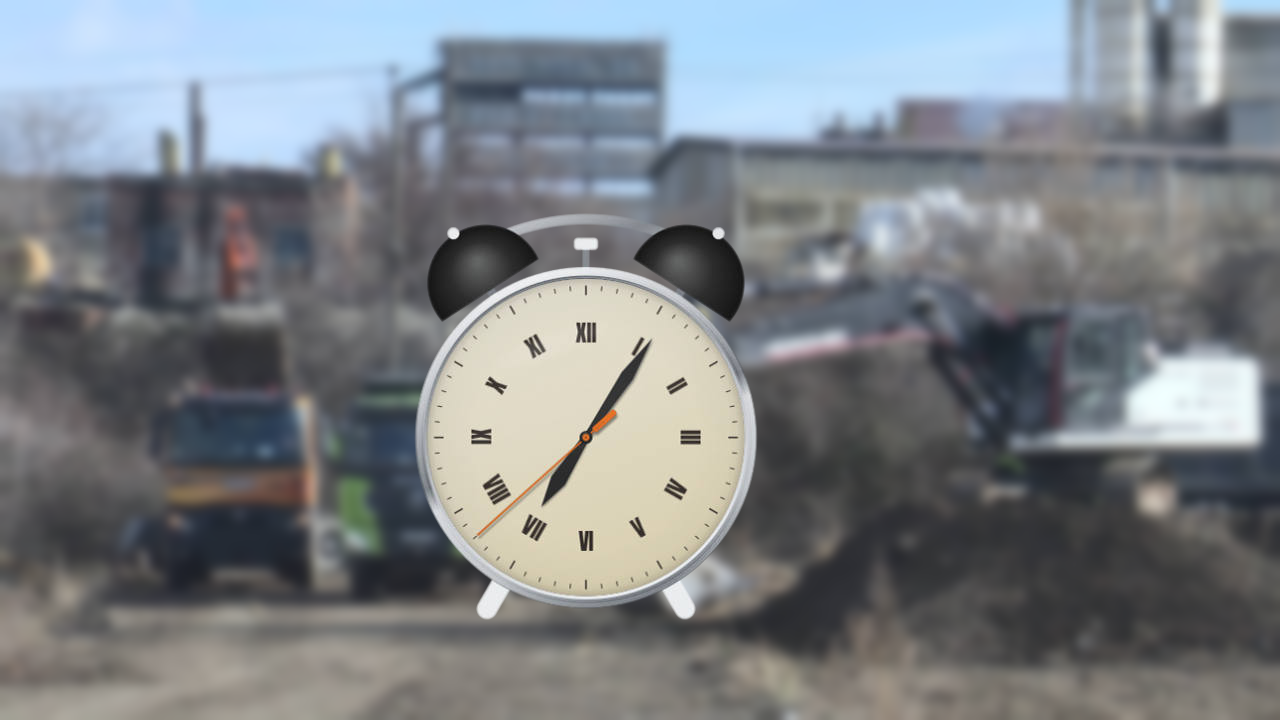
7:05:38
